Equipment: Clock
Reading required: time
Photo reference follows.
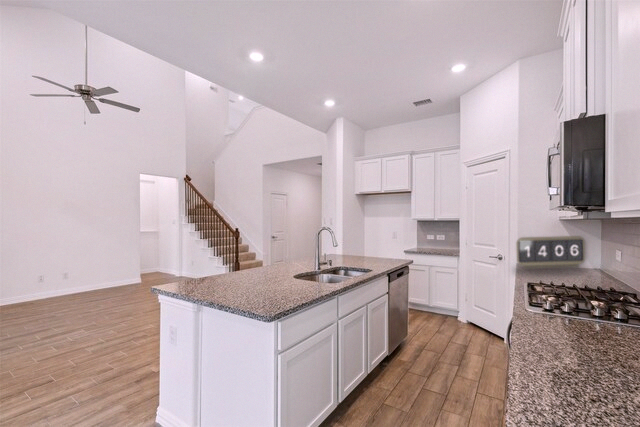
14:06
